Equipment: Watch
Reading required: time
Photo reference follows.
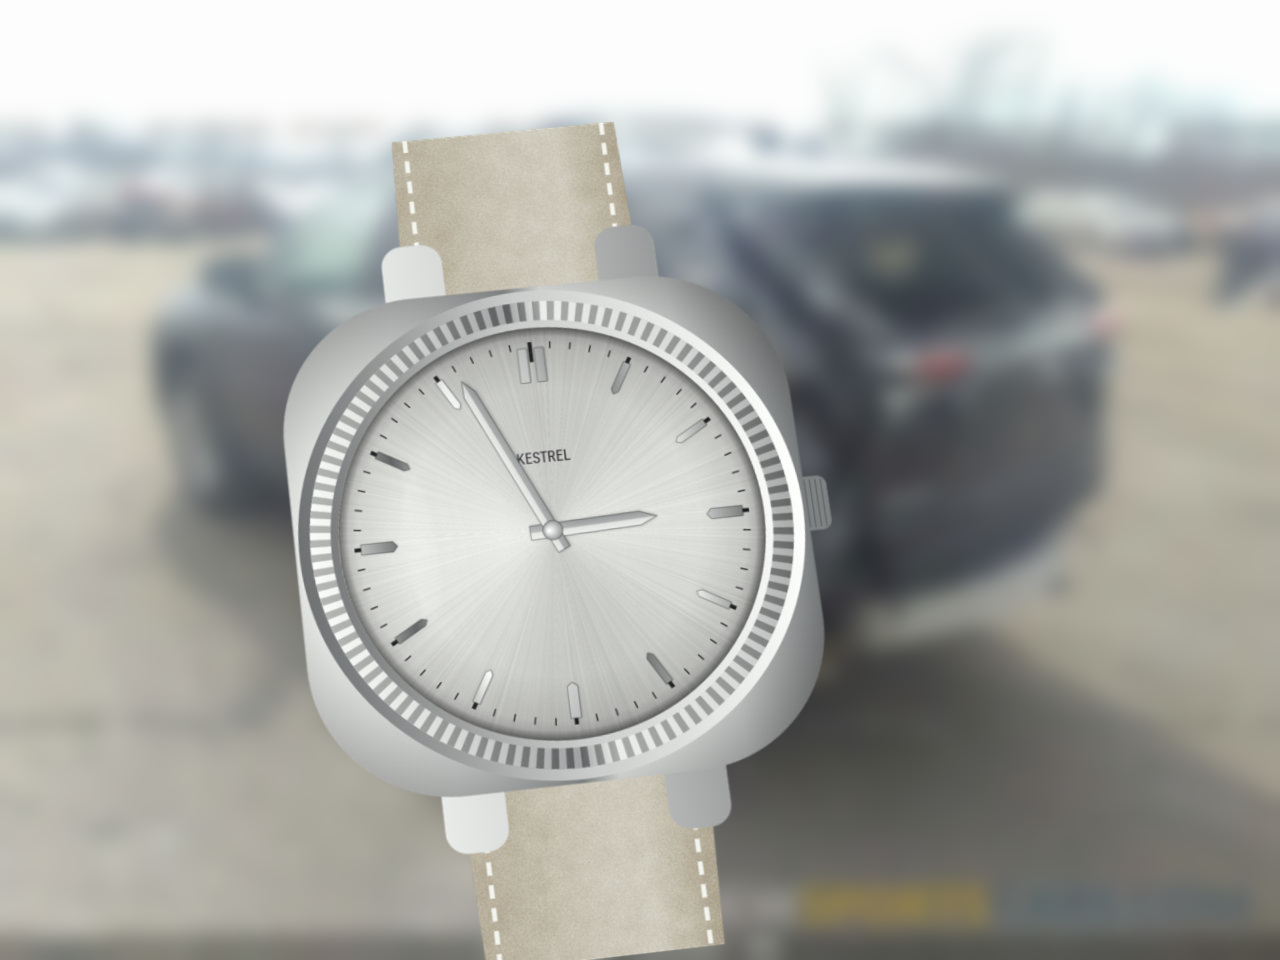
2:56
